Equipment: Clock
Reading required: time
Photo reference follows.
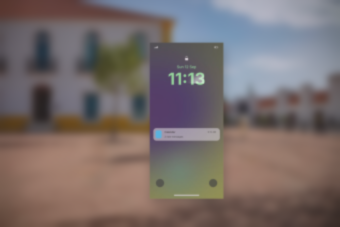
11:13
